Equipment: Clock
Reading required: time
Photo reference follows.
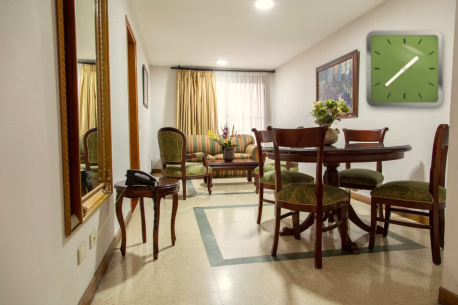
1:38
